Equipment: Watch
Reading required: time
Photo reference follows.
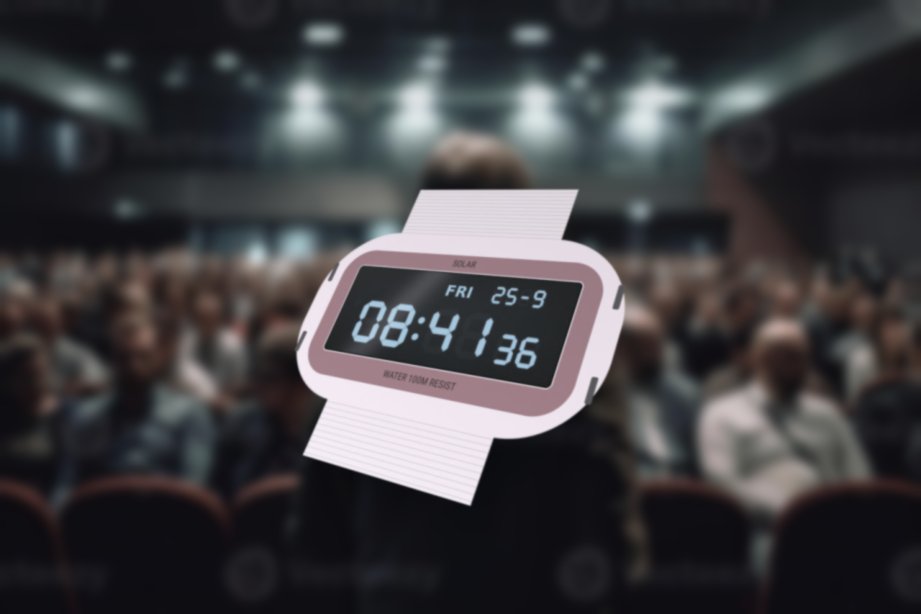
8:41:36
